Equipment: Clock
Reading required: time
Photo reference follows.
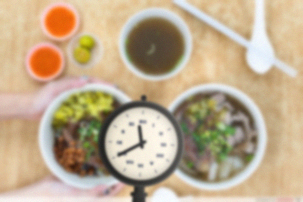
11:40
